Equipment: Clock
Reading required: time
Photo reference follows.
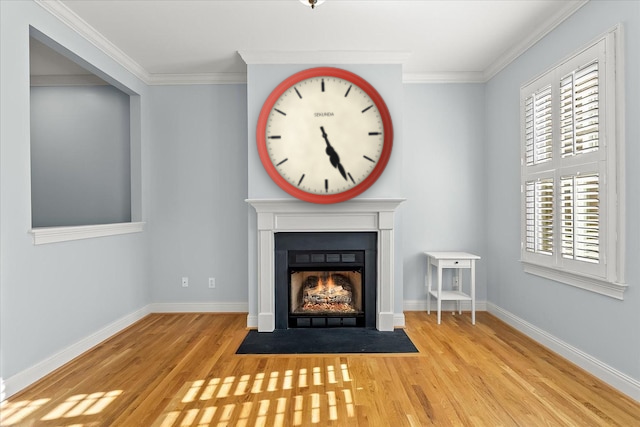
5:26
